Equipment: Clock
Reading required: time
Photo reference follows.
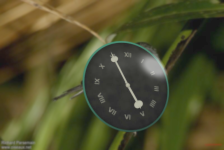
4:55
